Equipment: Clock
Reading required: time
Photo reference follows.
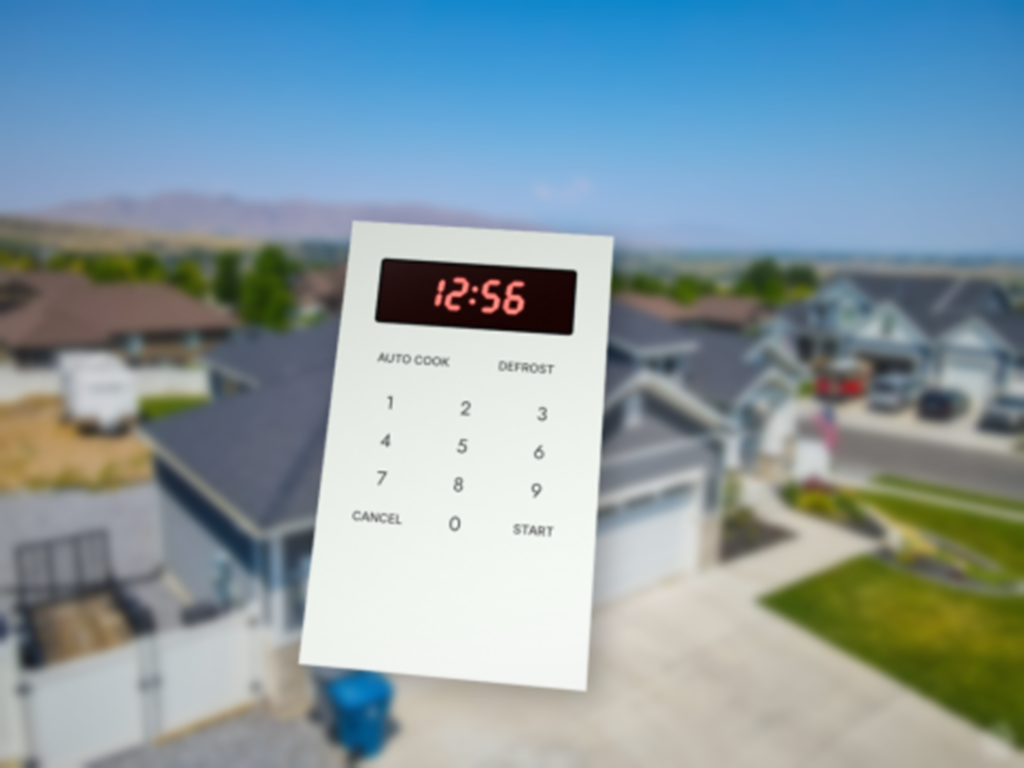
12:56
